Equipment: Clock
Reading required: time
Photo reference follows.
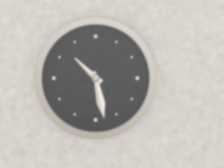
10:28
